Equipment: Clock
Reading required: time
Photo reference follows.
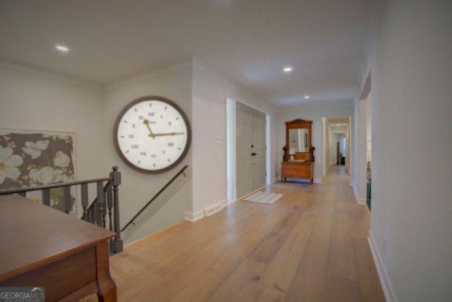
11:15
